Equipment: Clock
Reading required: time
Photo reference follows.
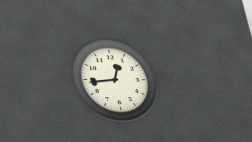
12:44
